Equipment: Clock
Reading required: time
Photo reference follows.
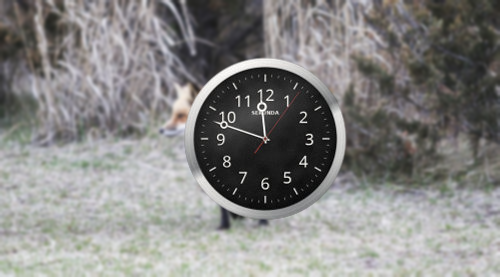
11:48:06
